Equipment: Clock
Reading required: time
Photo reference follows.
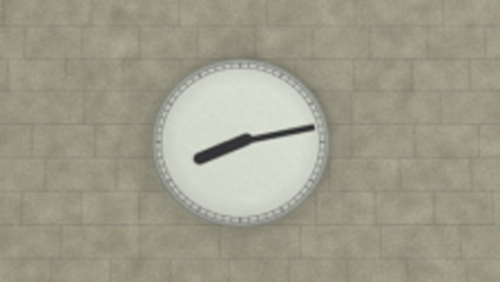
8:13
